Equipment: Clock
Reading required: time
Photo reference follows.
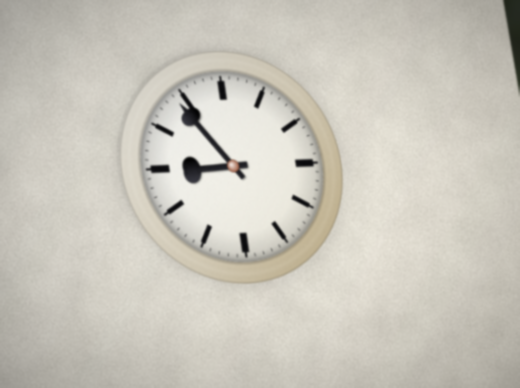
8:54
